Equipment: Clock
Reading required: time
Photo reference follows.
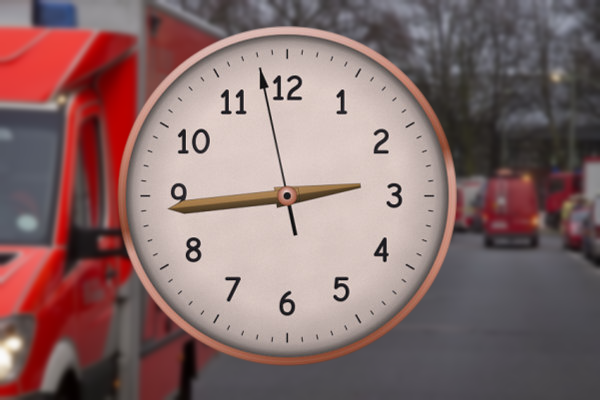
2:43:58
